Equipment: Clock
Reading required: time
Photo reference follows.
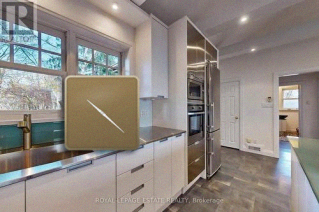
10:22
